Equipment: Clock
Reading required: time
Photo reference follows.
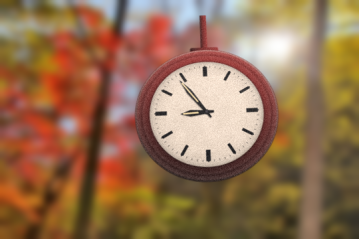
8:54
